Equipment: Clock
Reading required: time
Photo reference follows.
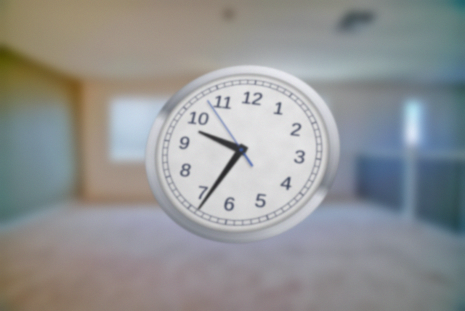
9:33:53
